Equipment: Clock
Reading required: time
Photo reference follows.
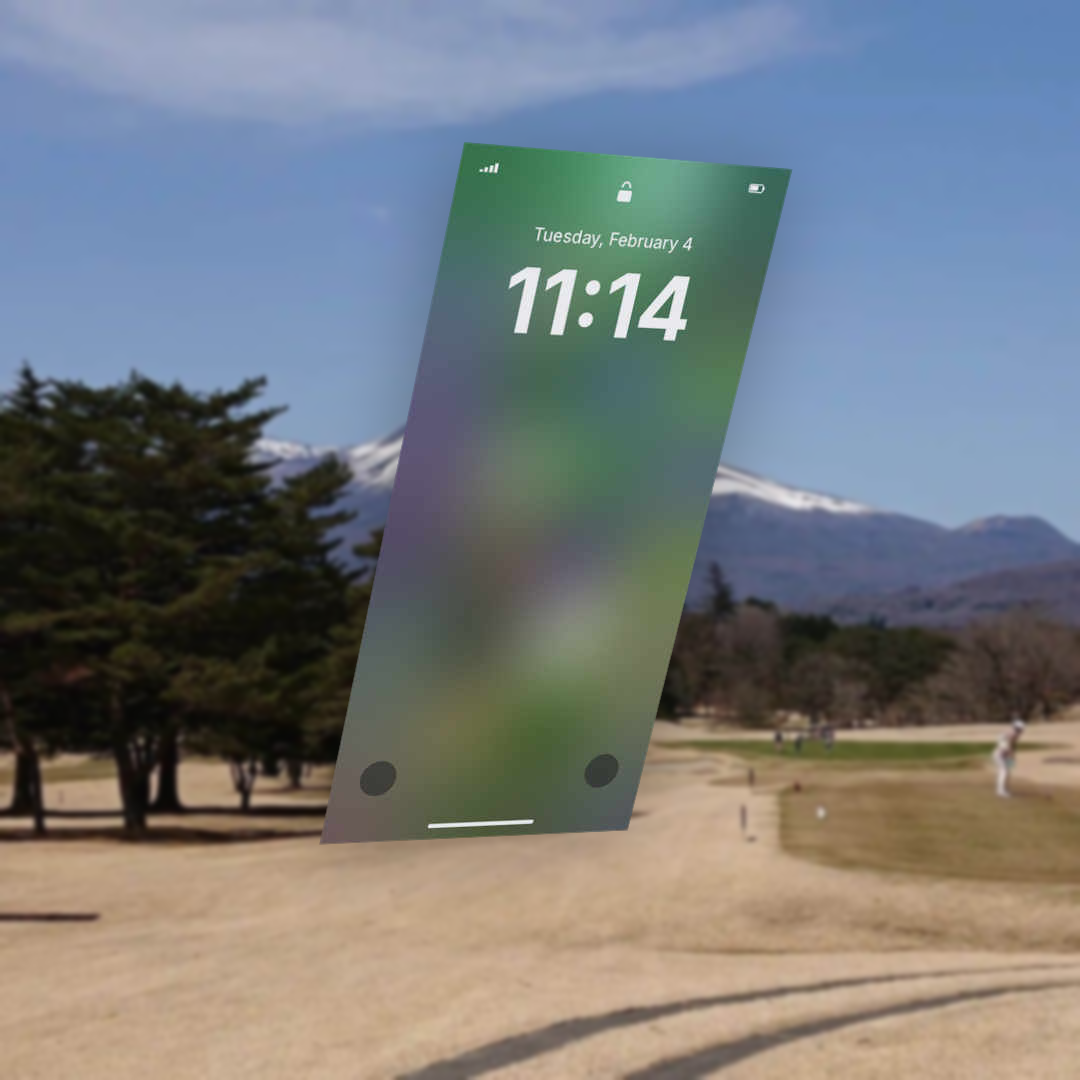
11:14
